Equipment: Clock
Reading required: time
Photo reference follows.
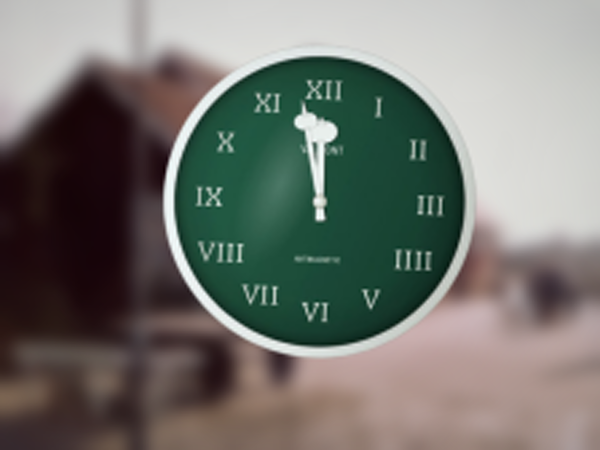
11:58
